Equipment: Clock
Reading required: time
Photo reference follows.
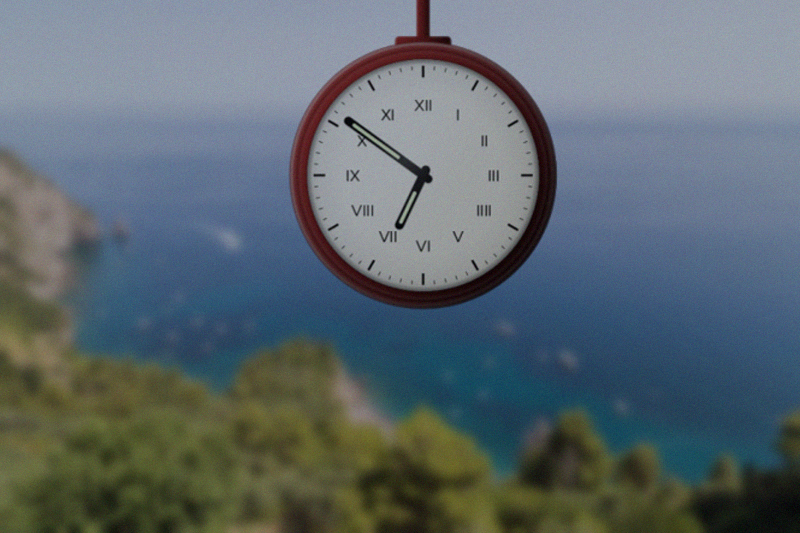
6:51
